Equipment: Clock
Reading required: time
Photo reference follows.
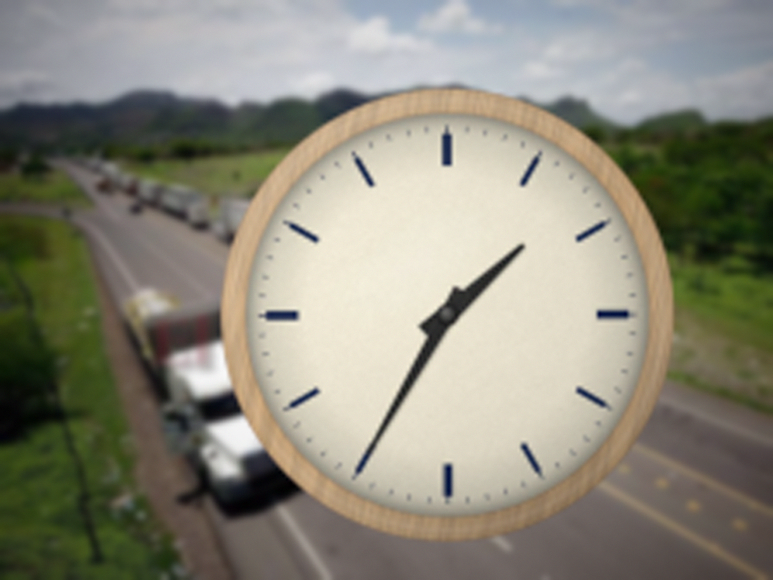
1:35
